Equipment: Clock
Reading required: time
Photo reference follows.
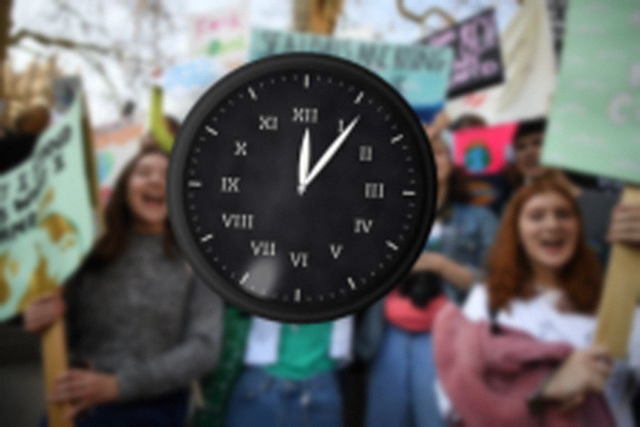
12:06
